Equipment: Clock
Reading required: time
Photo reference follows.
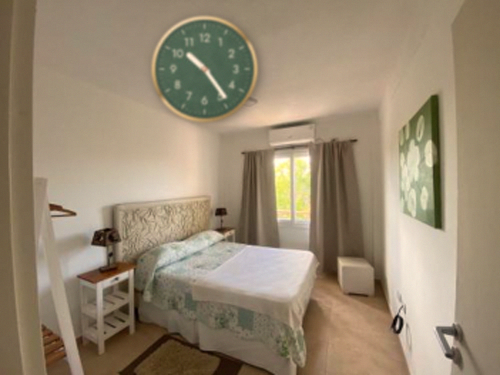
10:24
